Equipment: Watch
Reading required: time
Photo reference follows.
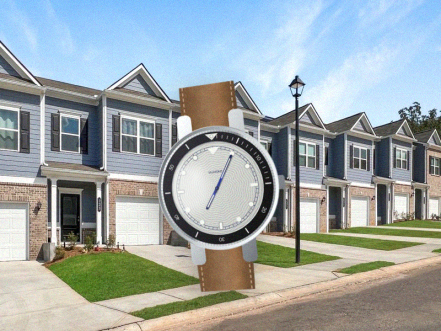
7:05
